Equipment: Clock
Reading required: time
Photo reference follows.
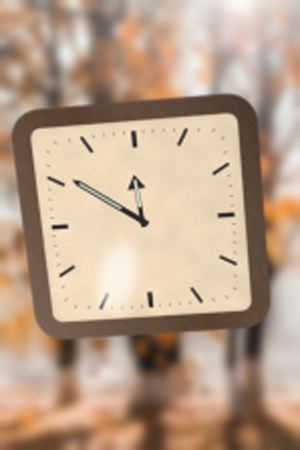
11:51
